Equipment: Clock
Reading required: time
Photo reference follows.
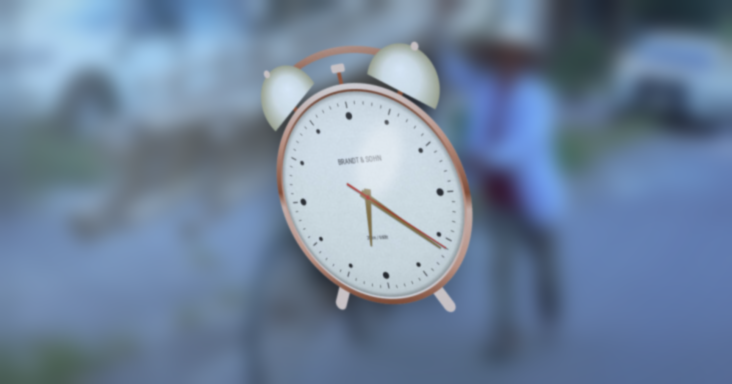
6:21:21
